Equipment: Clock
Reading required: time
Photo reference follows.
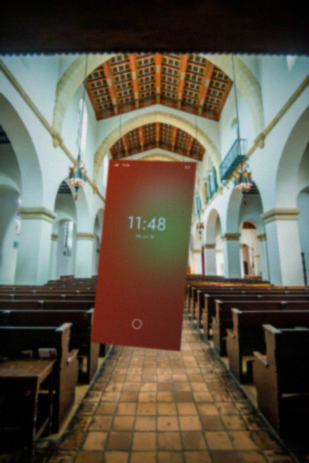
11:48
